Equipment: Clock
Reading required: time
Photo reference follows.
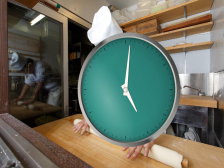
5:01
